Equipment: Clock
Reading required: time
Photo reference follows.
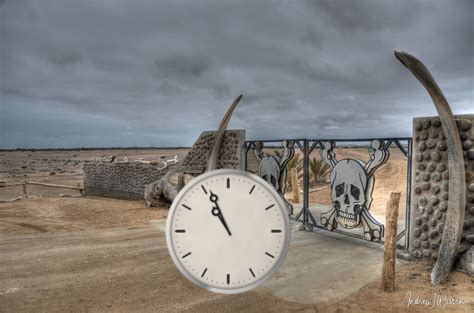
10:56
